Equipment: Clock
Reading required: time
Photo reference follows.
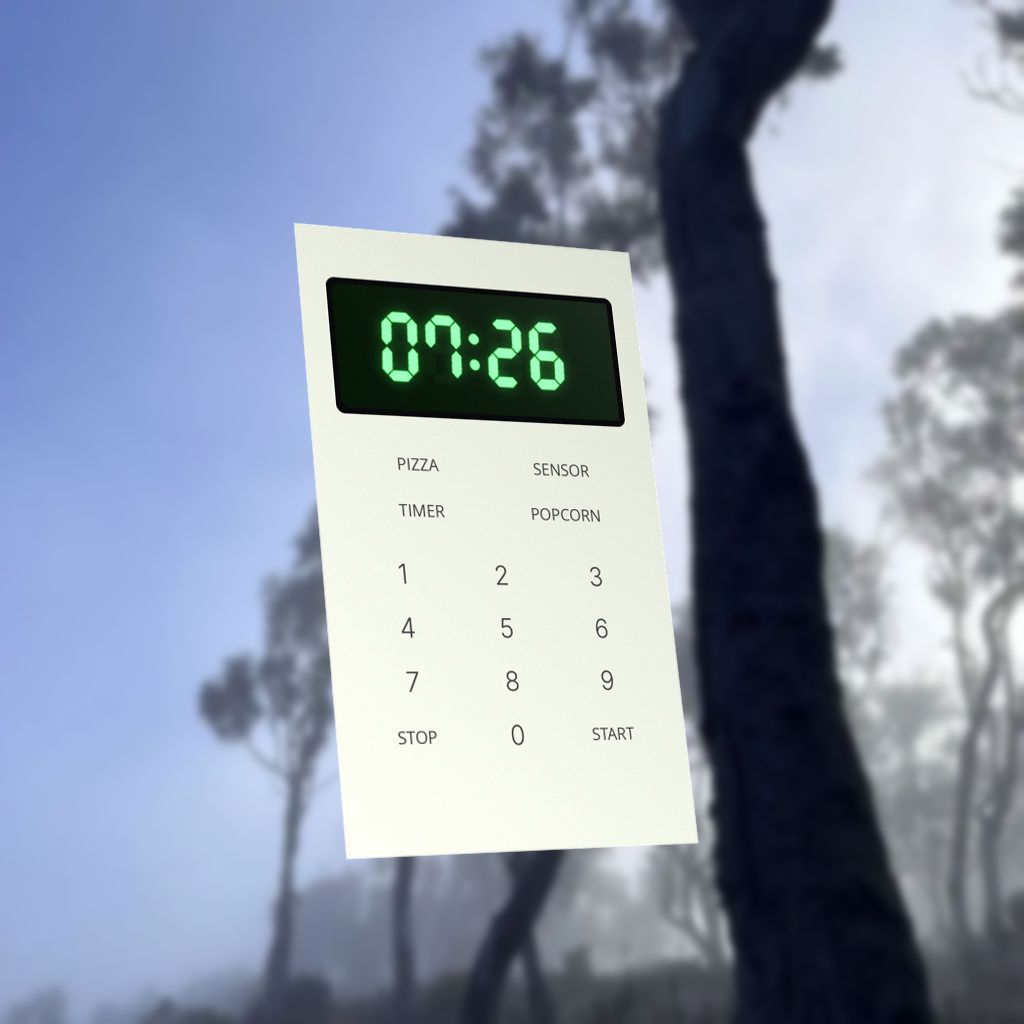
7:26
